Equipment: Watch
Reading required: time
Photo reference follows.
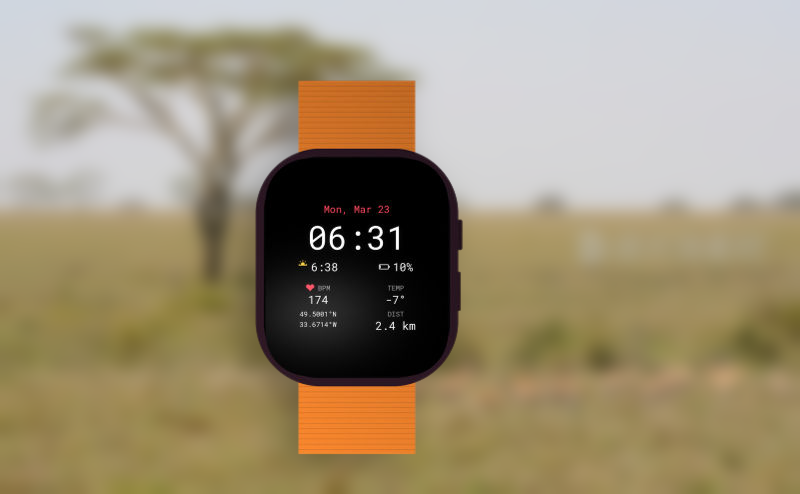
6:31
